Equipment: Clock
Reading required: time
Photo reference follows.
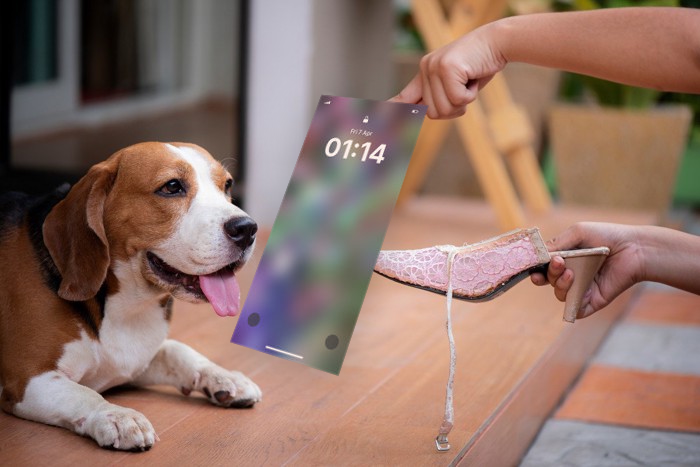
1:14
